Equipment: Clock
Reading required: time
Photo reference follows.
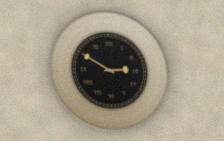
2:50
